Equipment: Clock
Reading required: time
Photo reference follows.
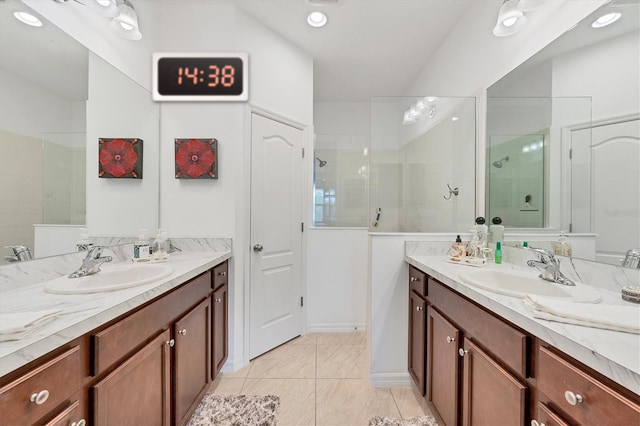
14:38
